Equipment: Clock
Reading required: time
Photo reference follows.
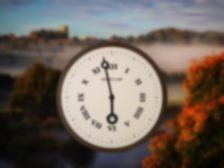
5:58
